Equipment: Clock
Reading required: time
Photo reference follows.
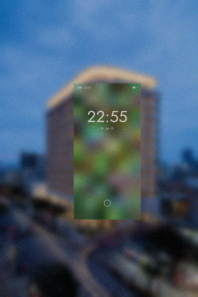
22:55
